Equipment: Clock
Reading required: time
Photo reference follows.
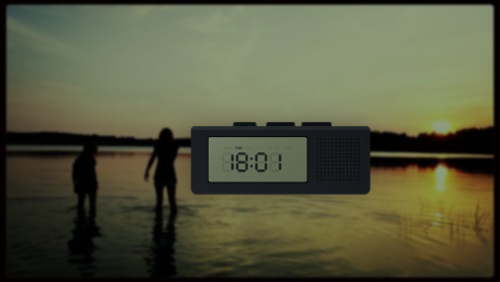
18:01
